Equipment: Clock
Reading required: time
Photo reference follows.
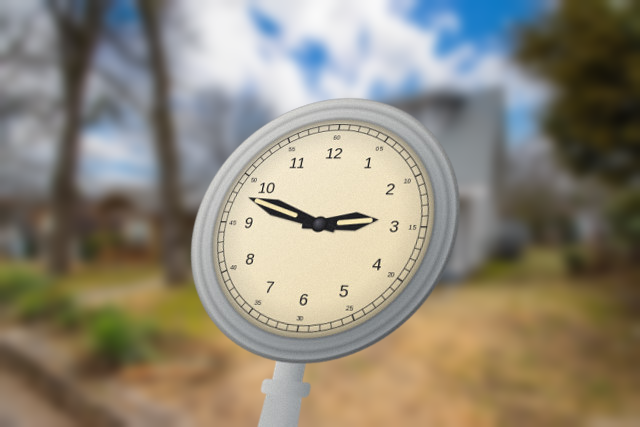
2:48
